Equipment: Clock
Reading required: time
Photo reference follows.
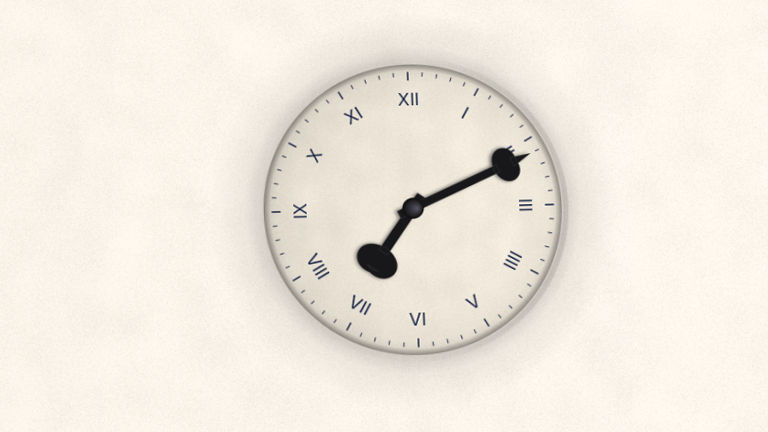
7:11
